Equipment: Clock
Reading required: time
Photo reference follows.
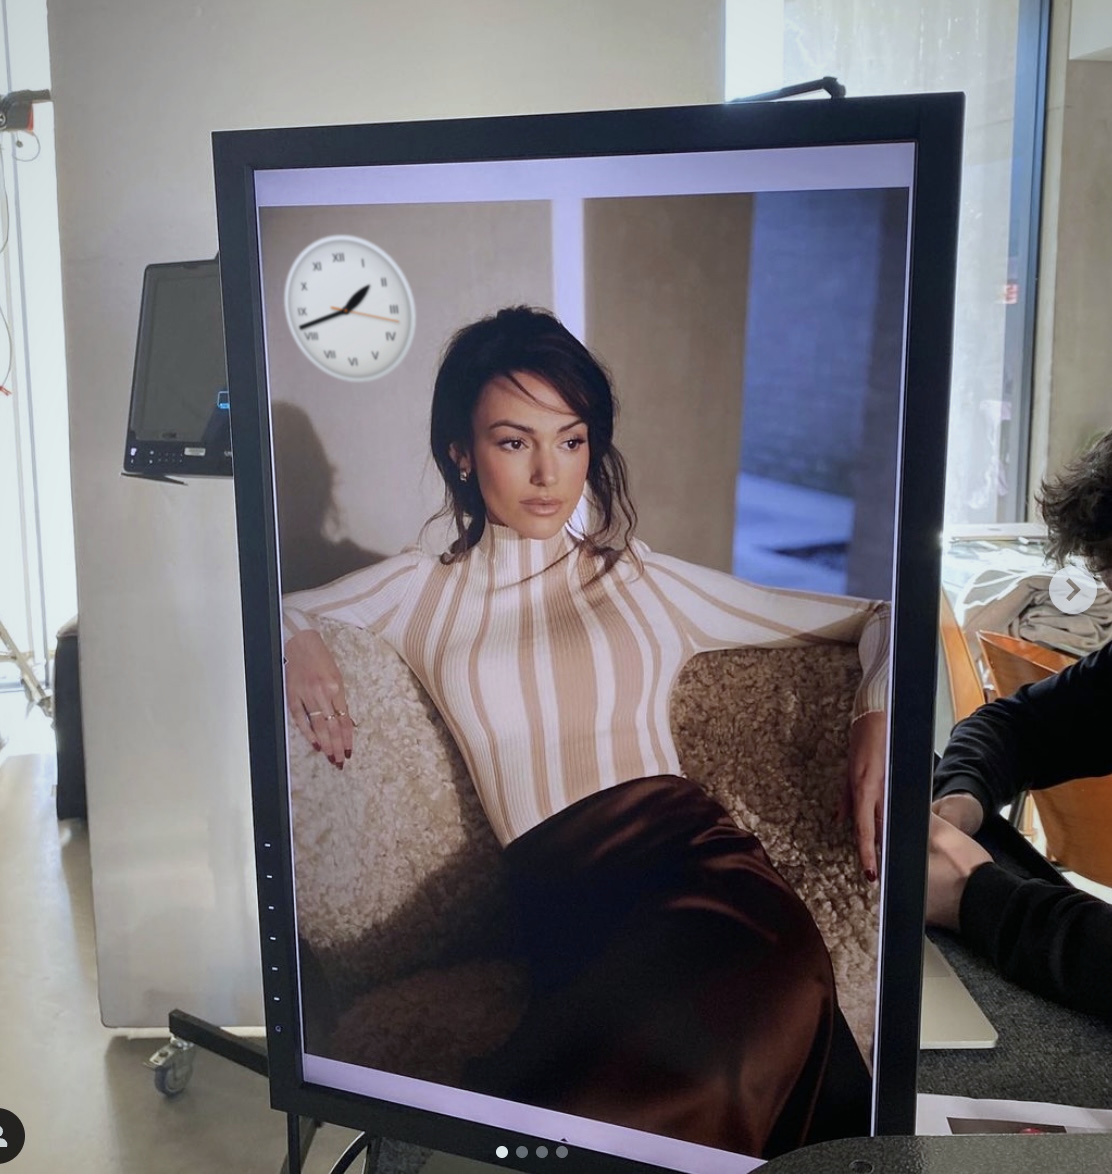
1:42:17
